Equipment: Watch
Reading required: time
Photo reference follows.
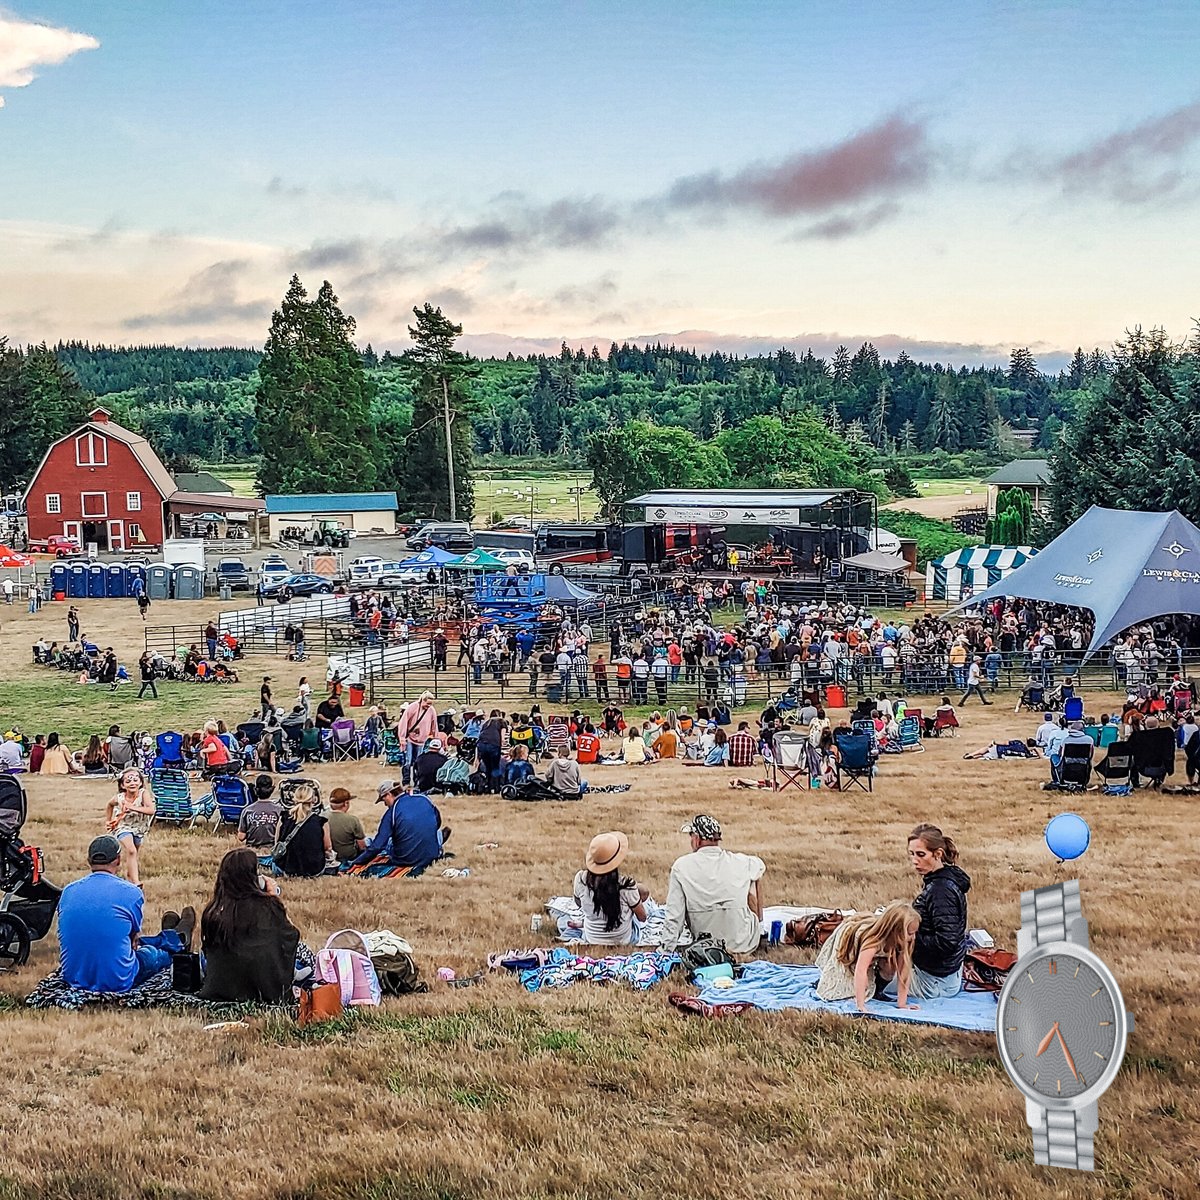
7:26
